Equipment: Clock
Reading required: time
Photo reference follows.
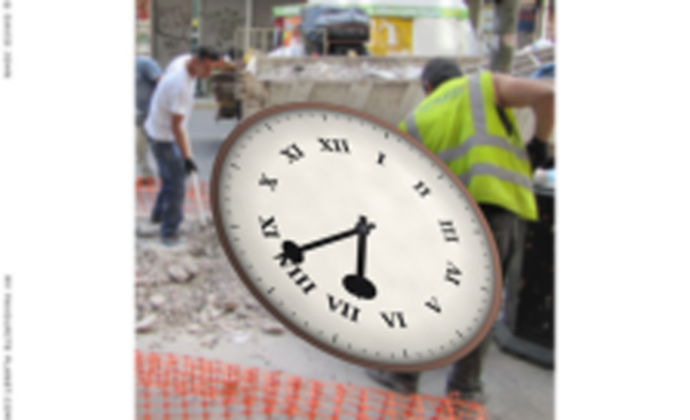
6:42
